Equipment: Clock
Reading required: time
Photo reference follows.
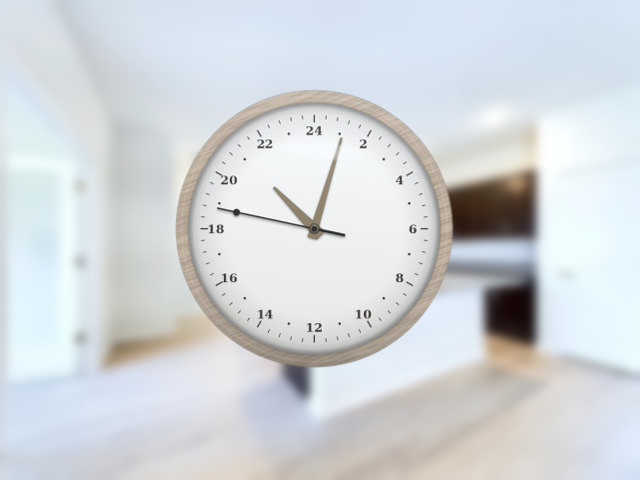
21:02:47
